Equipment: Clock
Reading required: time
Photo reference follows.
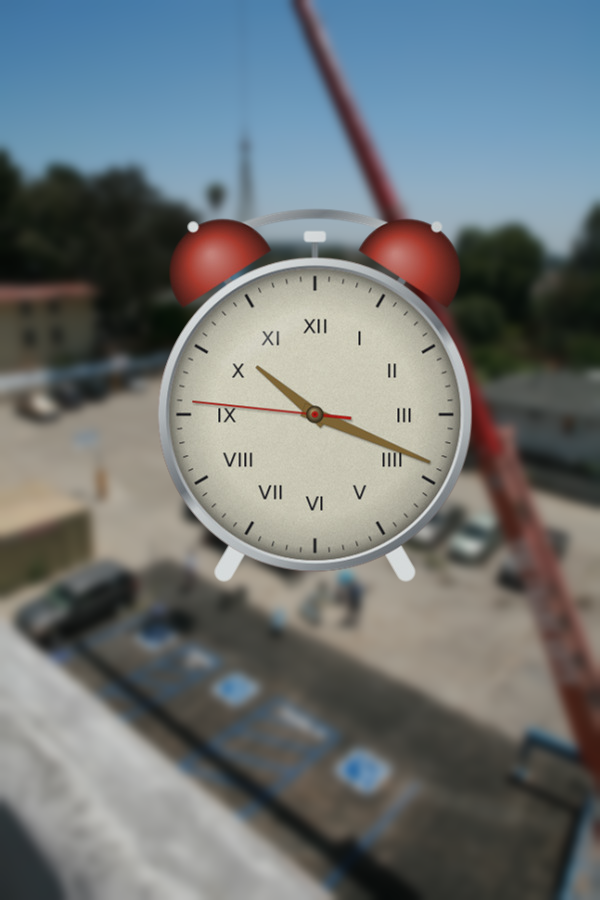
10:18:46
